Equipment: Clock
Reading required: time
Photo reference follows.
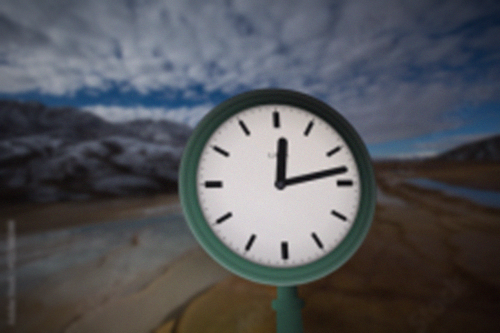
12:13
